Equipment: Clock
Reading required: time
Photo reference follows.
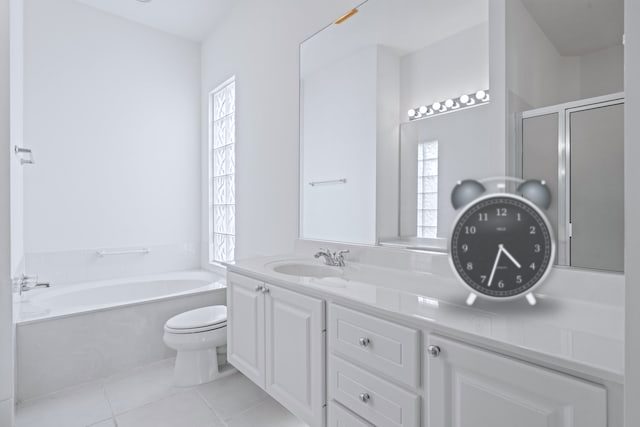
4:33
